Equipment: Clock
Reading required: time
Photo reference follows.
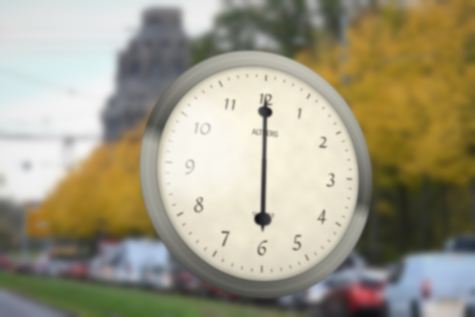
6:00
